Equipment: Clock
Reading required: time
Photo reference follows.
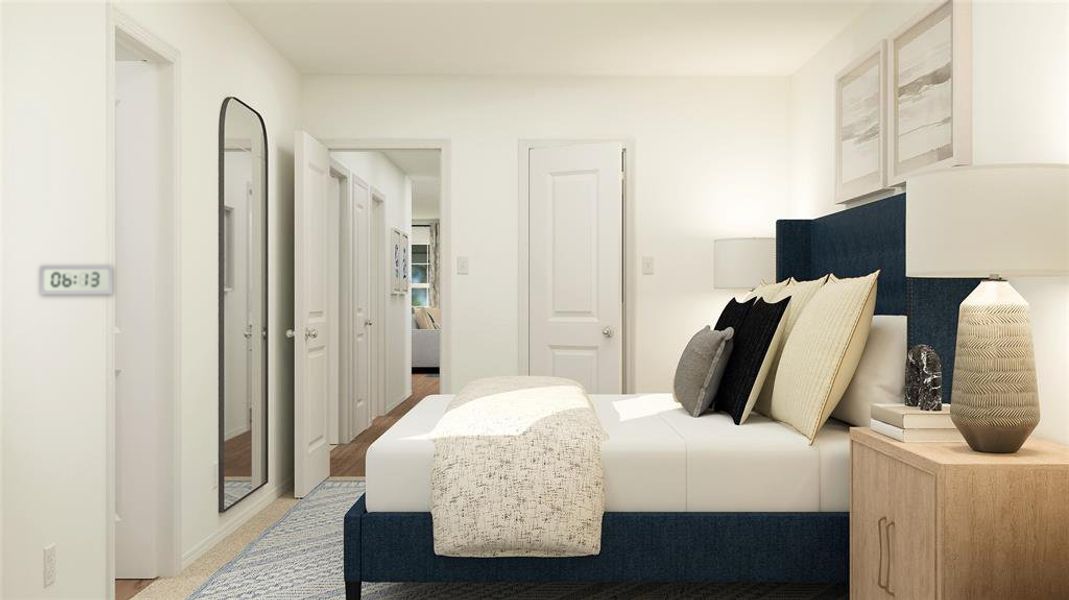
6:13
